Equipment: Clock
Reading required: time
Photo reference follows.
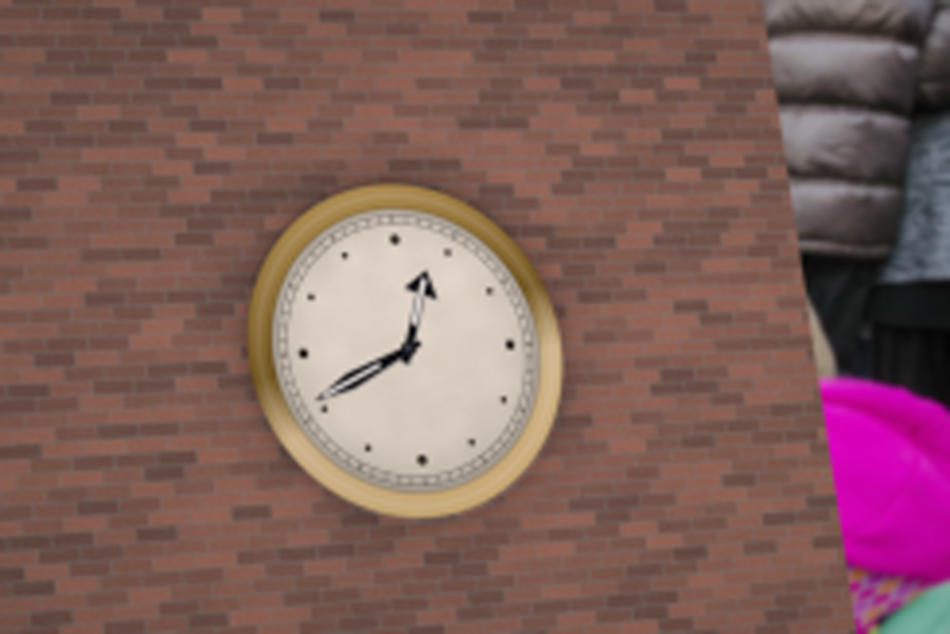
12:41
